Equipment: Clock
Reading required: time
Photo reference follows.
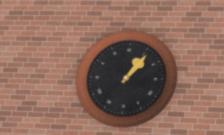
1:06
